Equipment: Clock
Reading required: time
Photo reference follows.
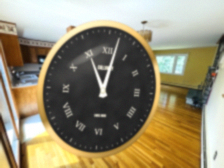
11:02
